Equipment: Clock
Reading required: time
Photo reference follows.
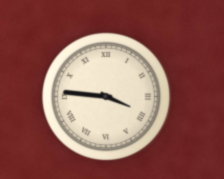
3:46
